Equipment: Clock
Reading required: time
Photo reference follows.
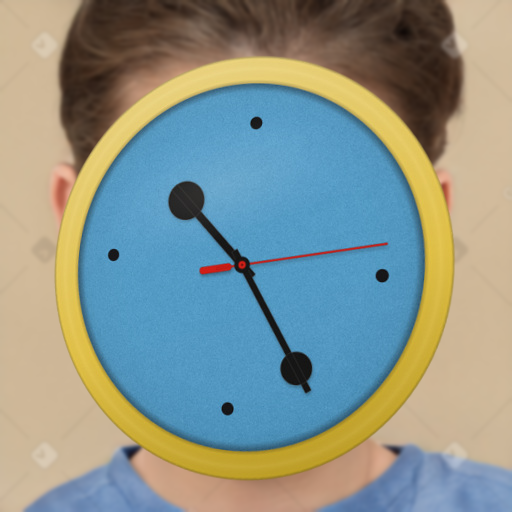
10:24:13
